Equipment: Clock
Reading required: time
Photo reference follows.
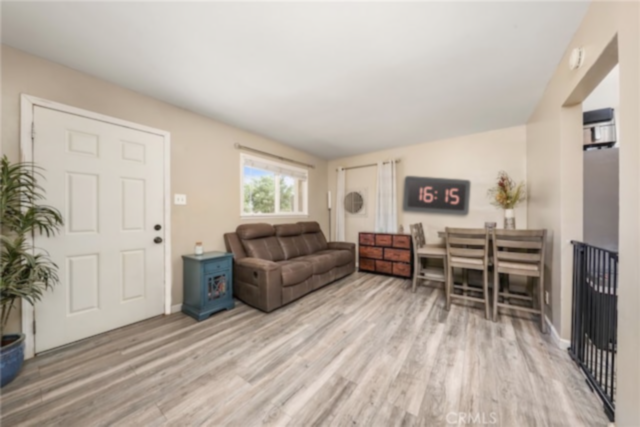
16:15
